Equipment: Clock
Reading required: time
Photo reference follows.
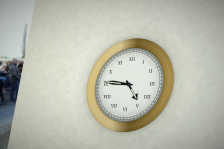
4:46
